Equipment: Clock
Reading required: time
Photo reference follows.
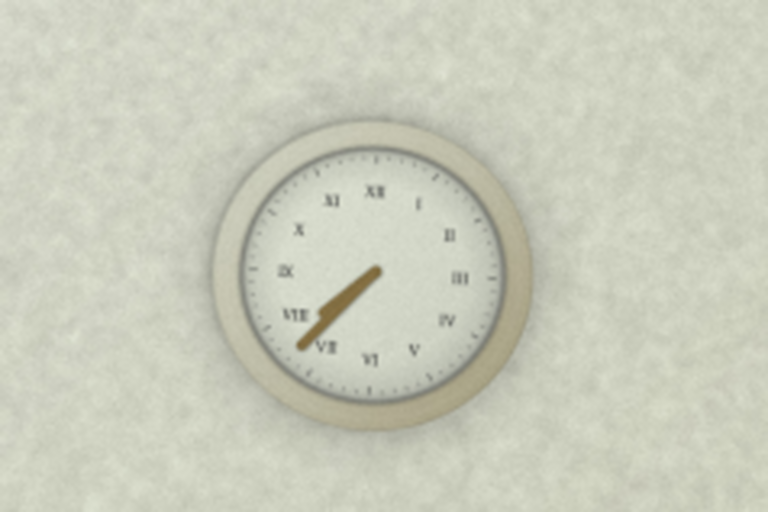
7:37
